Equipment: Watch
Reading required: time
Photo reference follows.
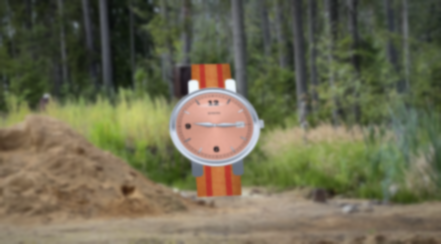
9:15
